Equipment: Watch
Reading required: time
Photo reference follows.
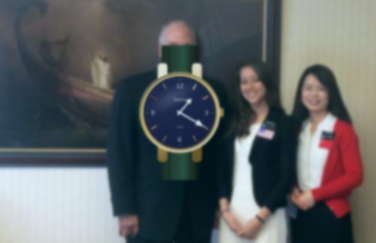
1:20
